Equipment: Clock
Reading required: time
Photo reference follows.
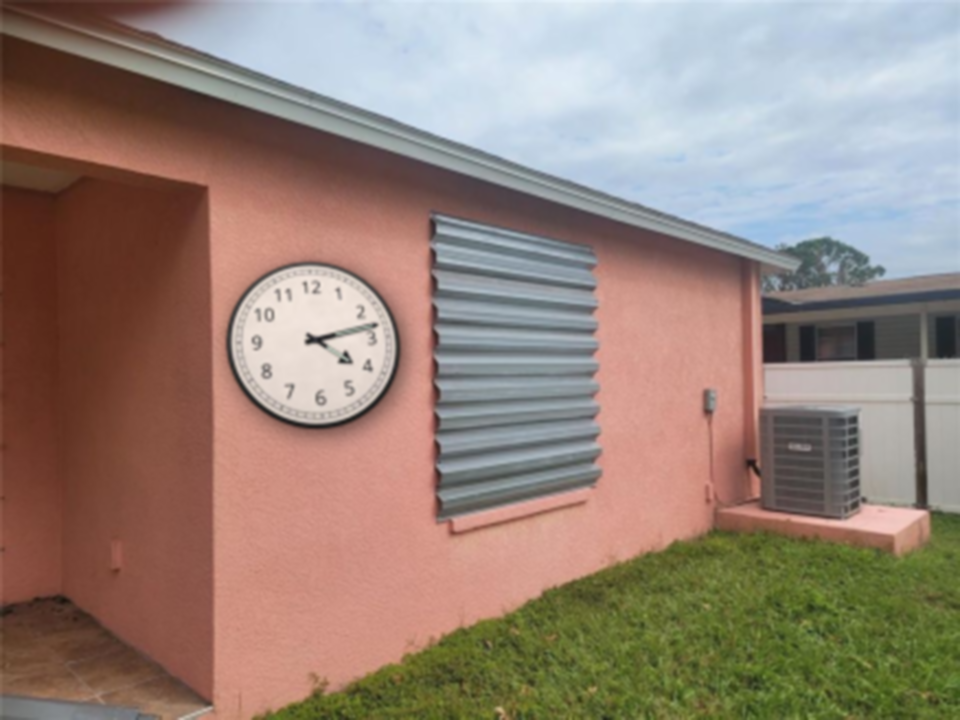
4:13
